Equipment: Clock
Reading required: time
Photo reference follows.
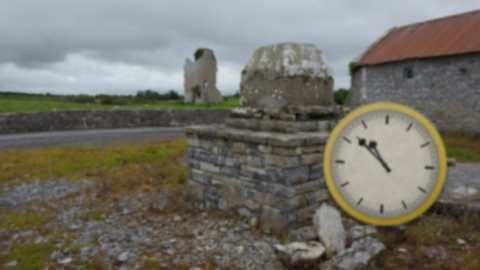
10:52
